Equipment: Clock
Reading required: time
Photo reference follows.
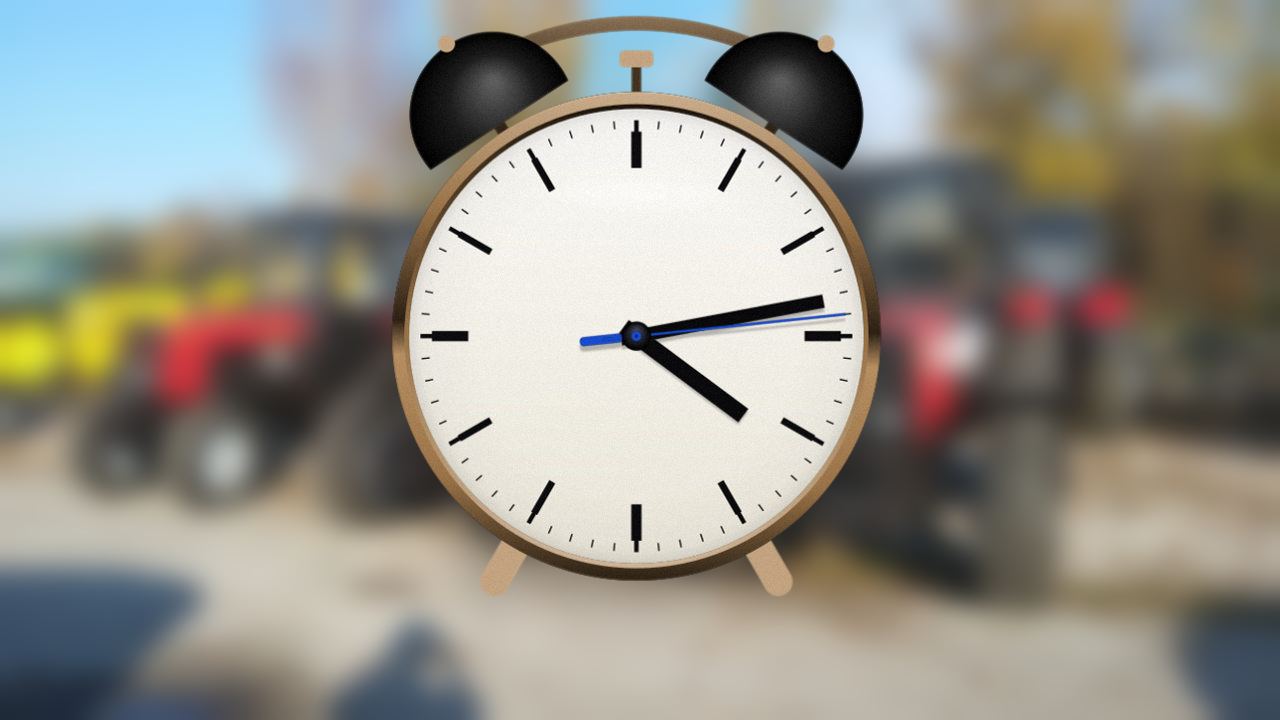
4:13:14
